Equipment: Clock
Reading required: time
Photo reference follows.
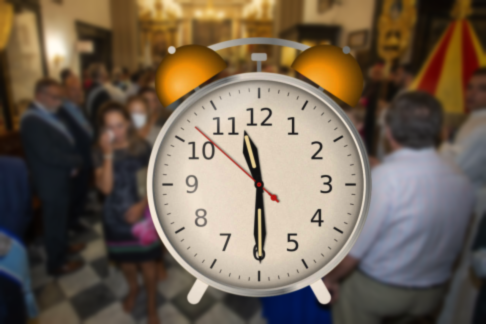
11:29:52
